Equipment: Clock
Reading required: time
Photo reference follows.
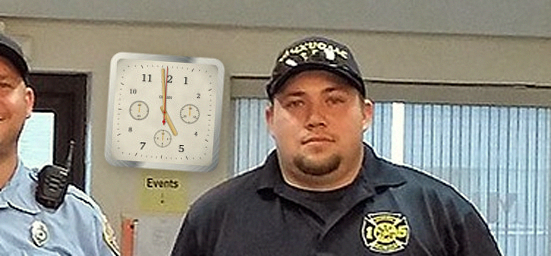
4:59
